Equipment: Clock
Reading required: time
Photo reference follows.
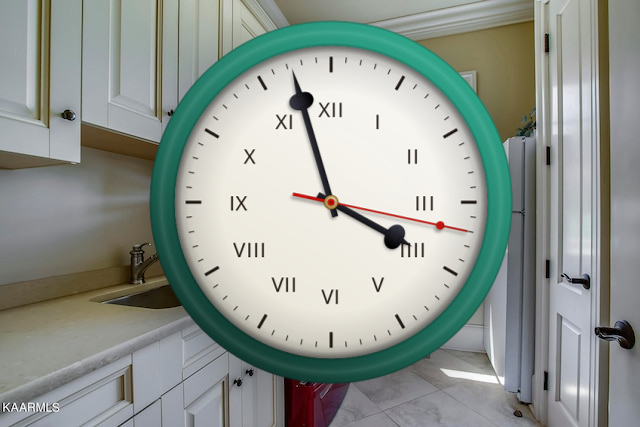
3:57:17
